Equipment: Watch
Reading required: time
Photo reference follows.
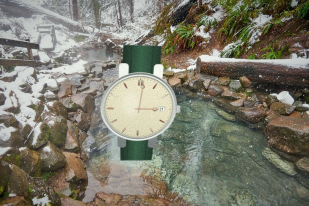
3:01
